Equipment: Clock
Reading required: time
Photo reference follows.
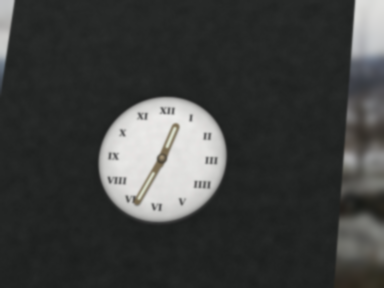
12:34
